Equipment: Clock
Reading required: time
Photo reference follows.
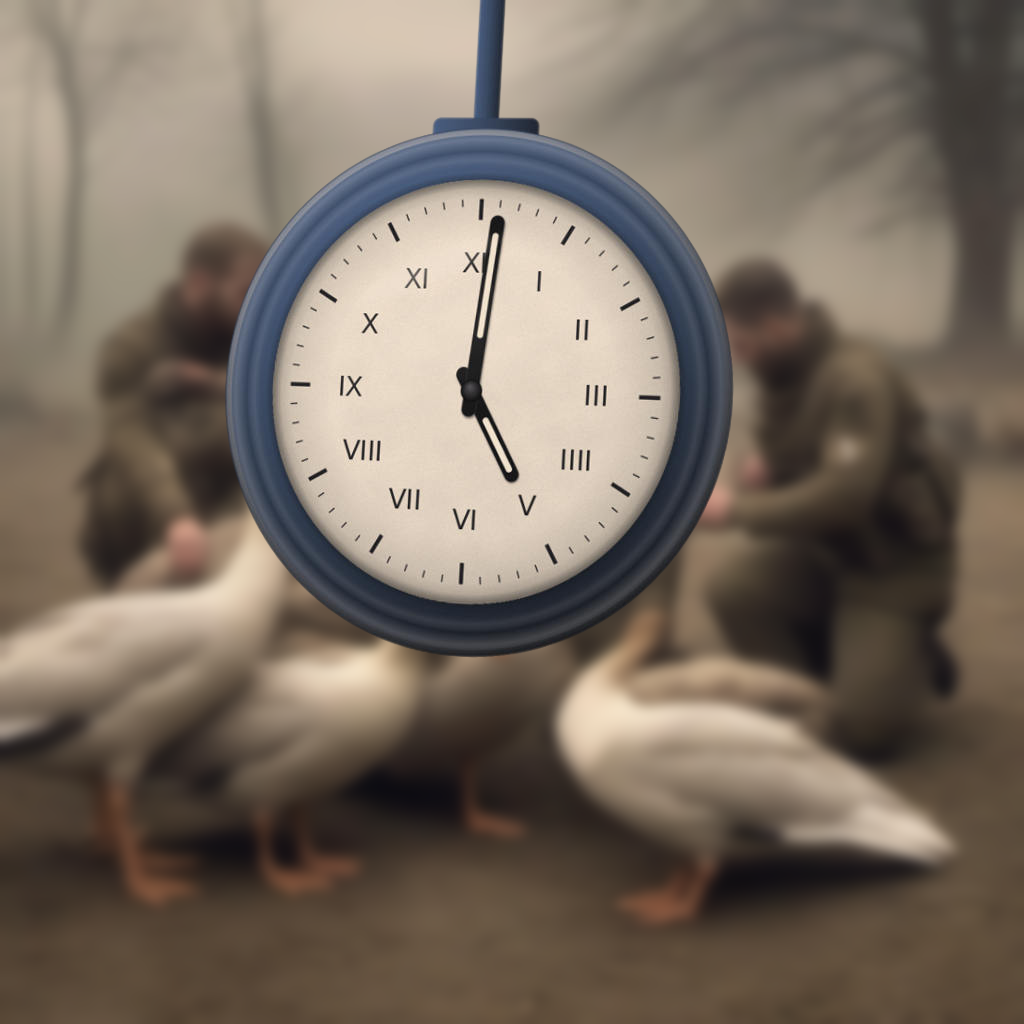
5:01
